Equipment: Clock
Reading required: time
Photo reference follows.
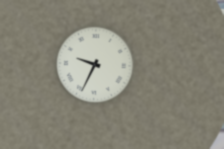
9:34
